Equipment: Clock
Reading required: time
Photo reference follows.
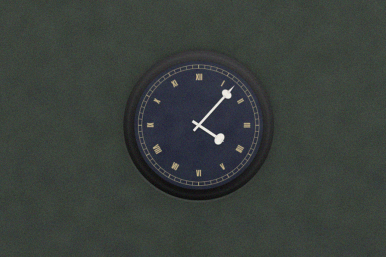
4:07
